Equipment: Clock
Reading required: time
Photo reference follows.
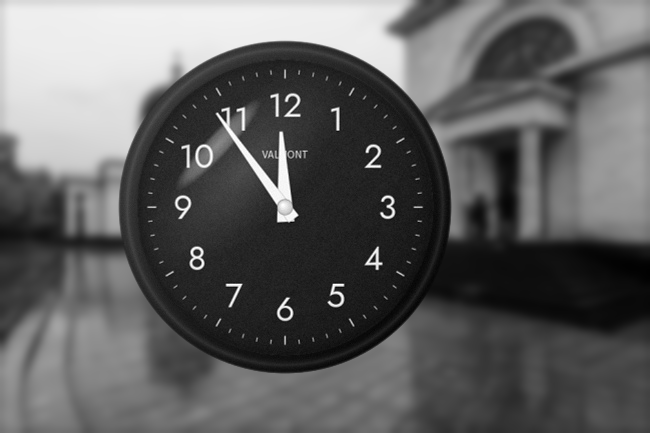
11:54
